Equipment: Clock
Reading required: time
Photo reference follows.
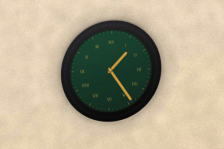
1:24
